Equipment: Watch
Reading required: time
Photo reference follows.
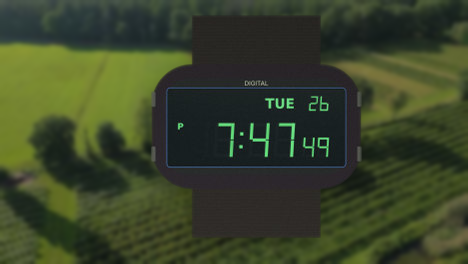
7:47:49
